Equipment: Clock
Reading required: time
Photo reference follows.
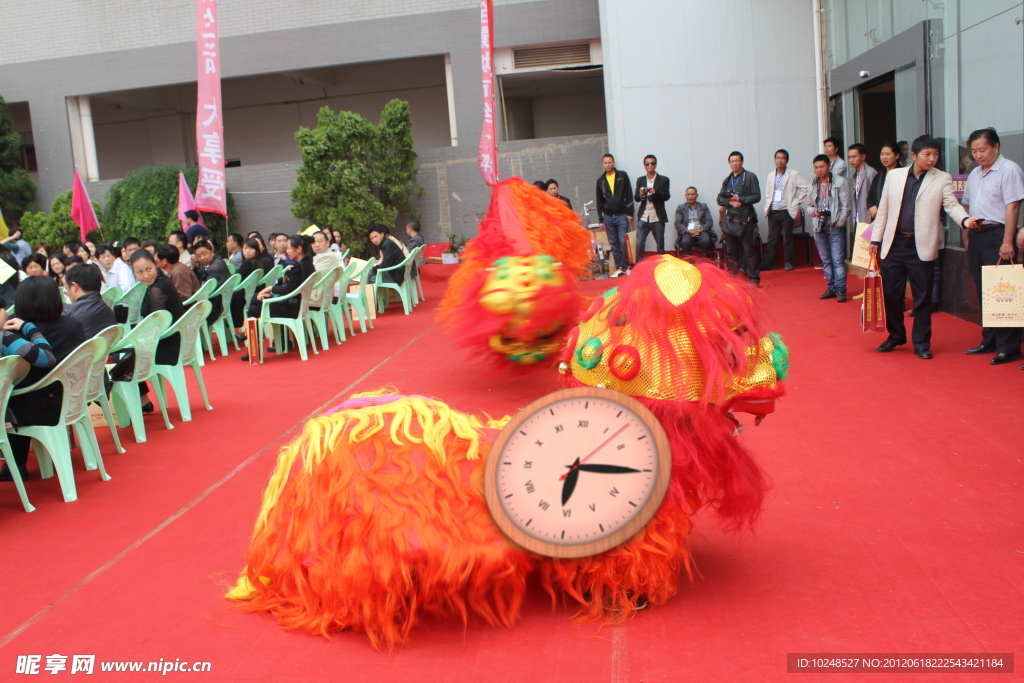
6:15:07
